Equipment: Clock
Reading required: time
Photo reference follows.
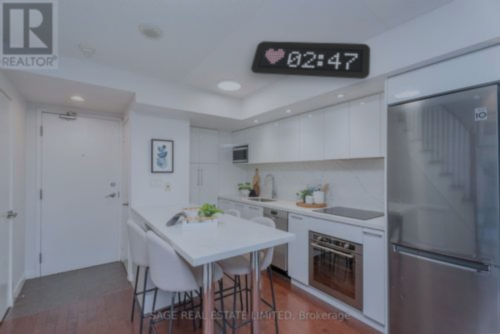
2:47
